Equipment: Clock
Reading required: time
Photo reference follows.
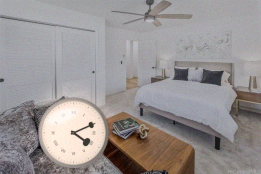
4:11
